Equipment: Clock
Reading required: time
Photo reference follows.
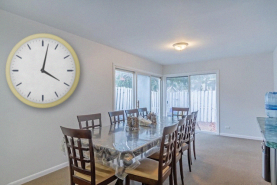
4:02
